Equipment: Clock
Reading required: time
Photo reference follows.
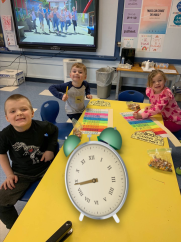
8:44
